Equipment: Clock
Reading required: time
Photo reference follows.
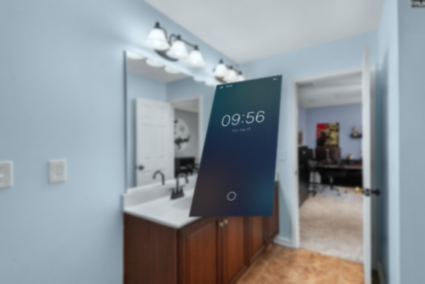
9:56
